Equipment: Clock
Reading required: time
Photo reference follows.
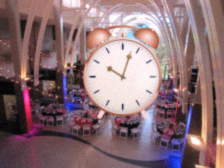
10:03
